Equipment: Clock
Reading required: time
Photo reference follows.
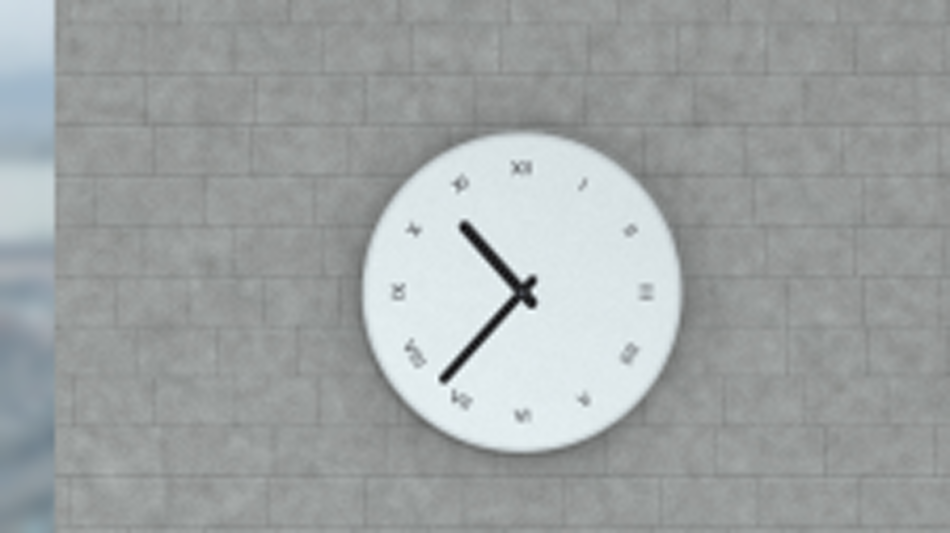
10:37
